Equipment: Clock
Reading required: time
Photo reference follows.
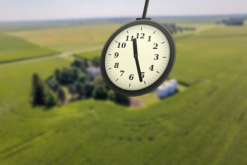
11:26
